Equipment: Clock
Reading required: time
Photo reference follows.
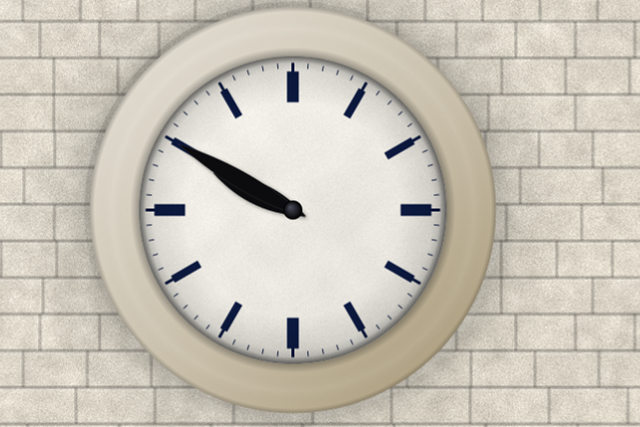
9:50
